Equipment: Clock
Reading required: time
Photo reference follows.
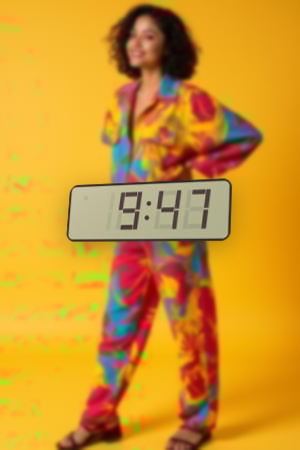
9:47
